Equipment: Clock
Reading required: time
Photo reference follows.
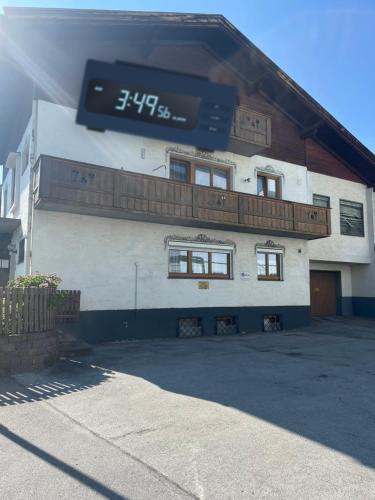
3:49:56
